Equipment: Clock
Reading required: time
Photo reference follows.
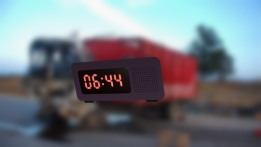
6:44
